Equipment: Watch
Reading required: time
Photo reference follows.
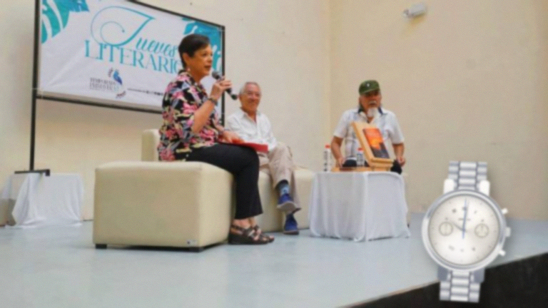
10:01
